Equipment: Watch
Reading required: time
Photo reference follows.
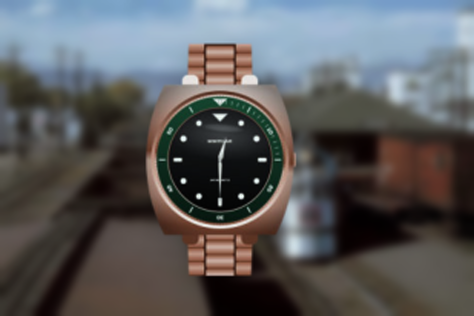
12:30
